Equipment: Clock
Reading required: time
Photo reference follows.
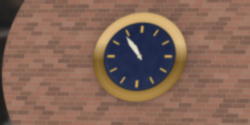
10:54
